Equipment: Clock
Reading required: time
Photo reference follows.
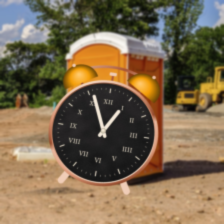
12:56
